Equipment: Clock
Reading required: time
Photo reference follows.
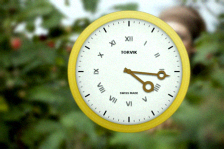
4:16
